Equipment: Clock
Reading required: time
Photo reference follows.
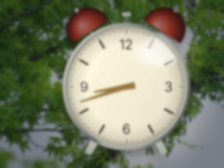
8:42
